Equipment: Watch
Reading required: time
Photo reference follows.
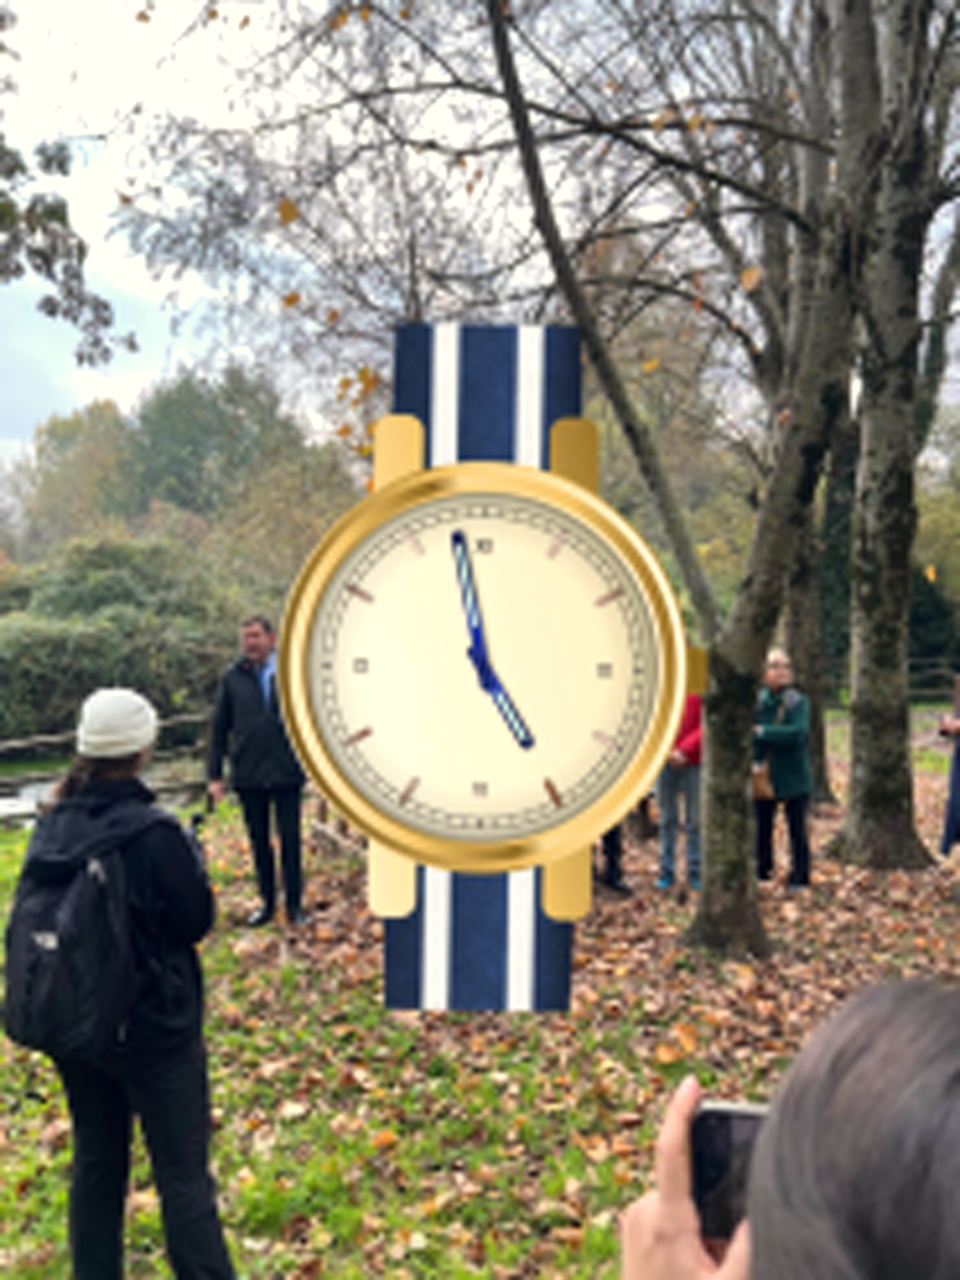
4:58
